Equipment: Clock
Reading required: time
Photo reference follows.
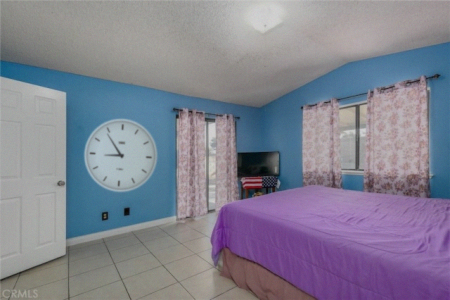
8:54
